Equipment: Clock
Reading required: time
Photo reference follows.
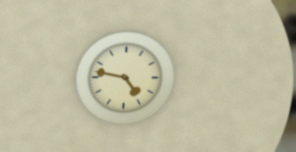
4:47
